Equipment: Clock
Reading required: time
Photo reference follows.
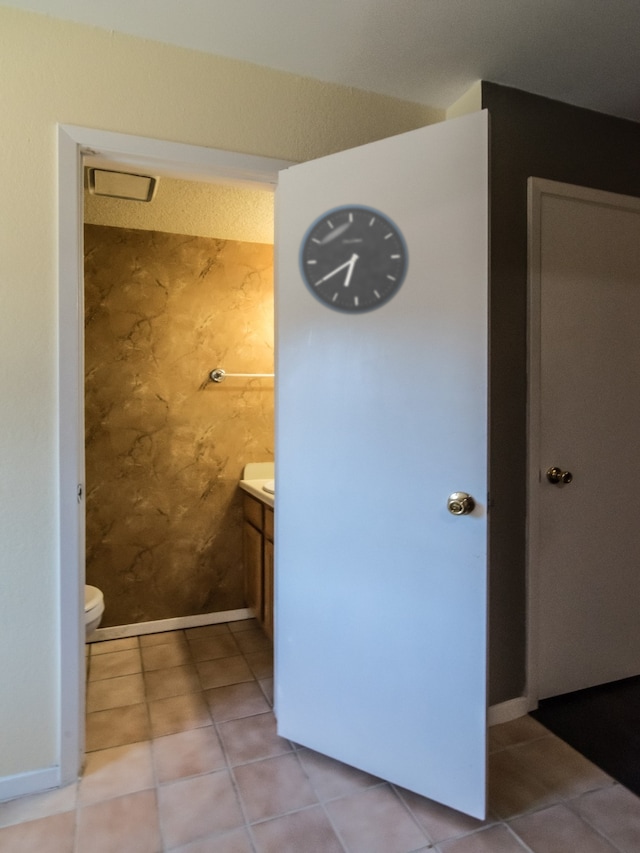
6:40
